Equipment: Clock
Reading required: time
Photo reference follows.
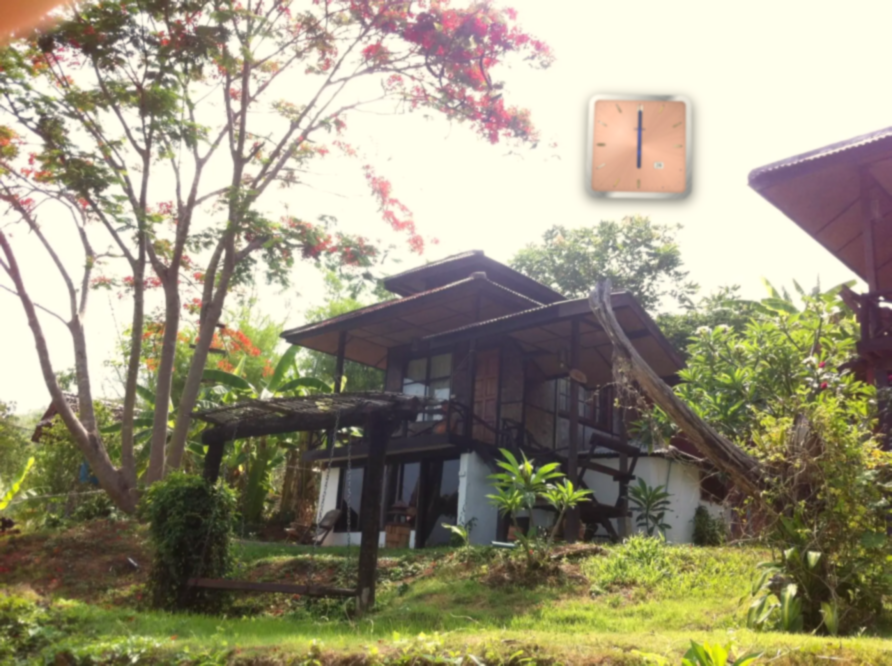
6:00
